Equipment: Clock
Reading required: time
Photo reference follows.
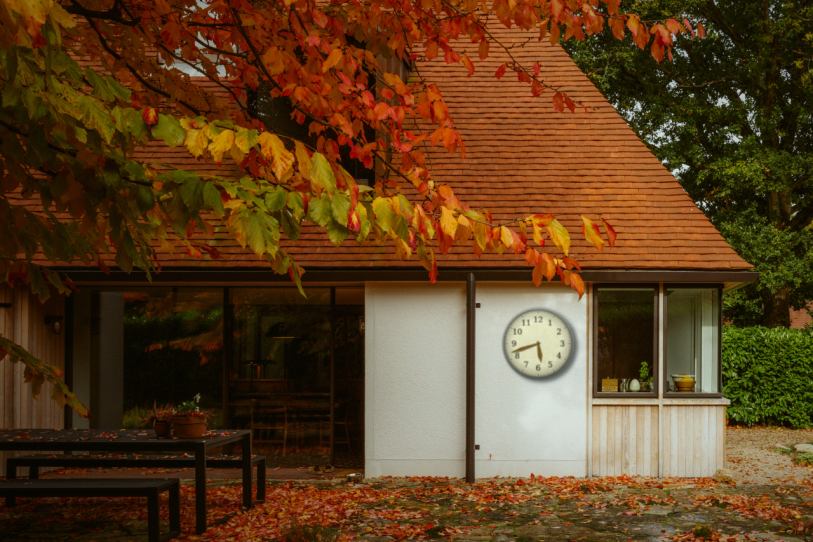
5:42
